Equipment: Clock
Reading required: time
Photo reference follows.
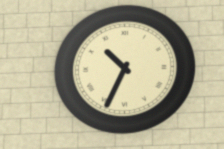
10:34
